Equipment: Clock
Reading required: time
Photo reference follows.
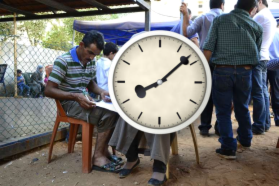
8:08
